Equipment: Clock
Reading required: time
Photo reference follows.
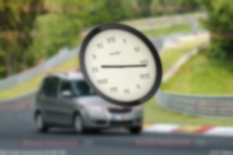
9:16
